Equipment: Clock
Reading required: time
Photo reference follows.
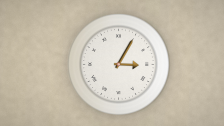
3:05
